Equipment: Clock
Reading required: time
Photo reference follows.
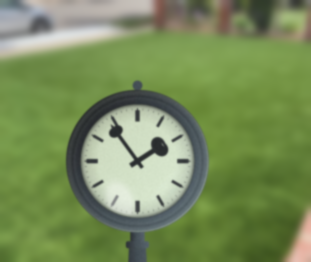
1:54
